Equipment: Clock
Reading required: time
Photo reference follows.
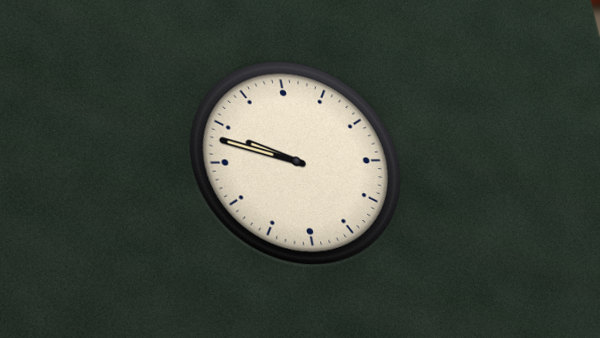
9:48
